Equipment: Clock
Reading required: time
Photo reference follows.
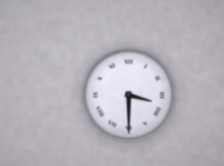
3:30
